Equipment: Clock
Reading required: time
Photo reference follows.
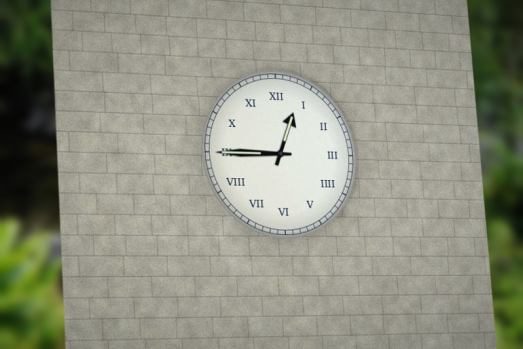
12:45
